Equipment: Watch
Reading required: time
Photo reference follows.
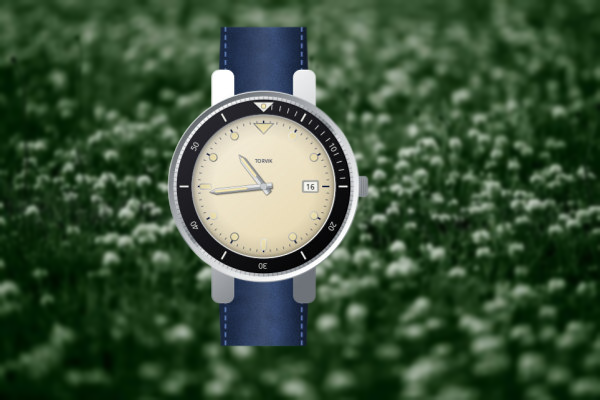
10:44
